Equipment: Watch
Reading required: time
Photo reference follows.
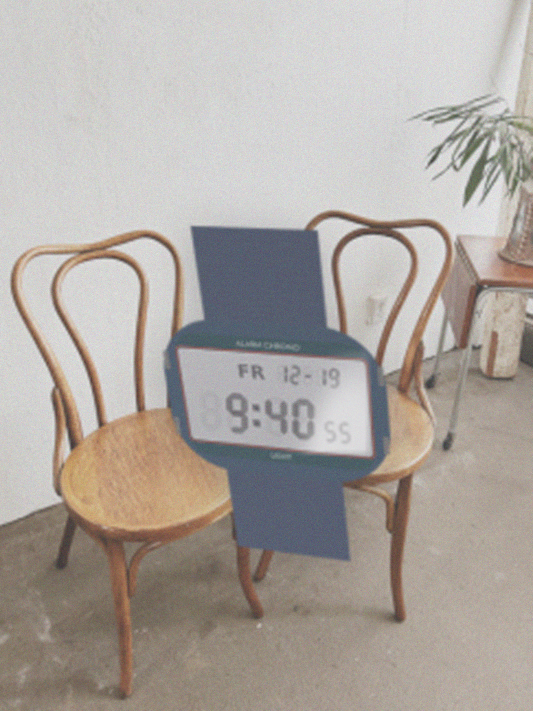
9:40:55
